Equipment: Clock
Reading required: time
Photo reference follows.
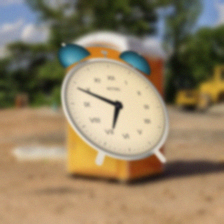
6:49
